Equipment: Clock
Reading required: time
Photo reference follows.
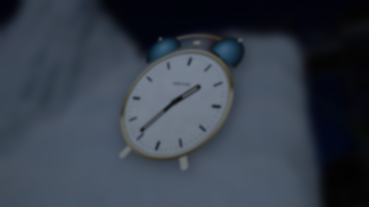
1:36
